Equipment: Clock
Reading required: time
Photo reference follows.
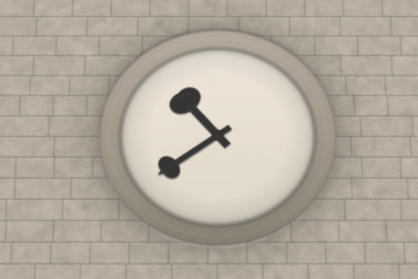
10:39
